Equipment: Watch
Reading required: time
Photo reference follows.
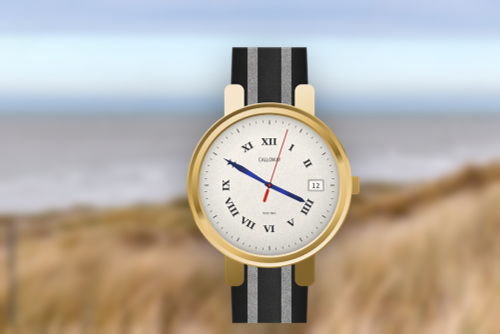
3:50:03
